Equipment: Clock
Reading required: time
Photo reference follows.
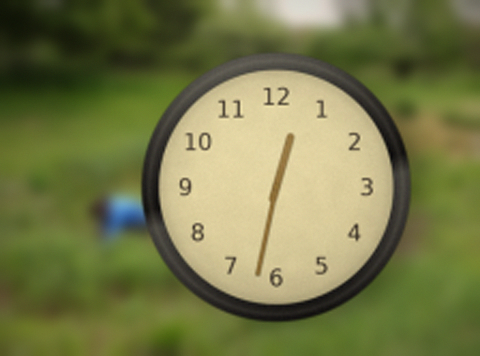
12:32
